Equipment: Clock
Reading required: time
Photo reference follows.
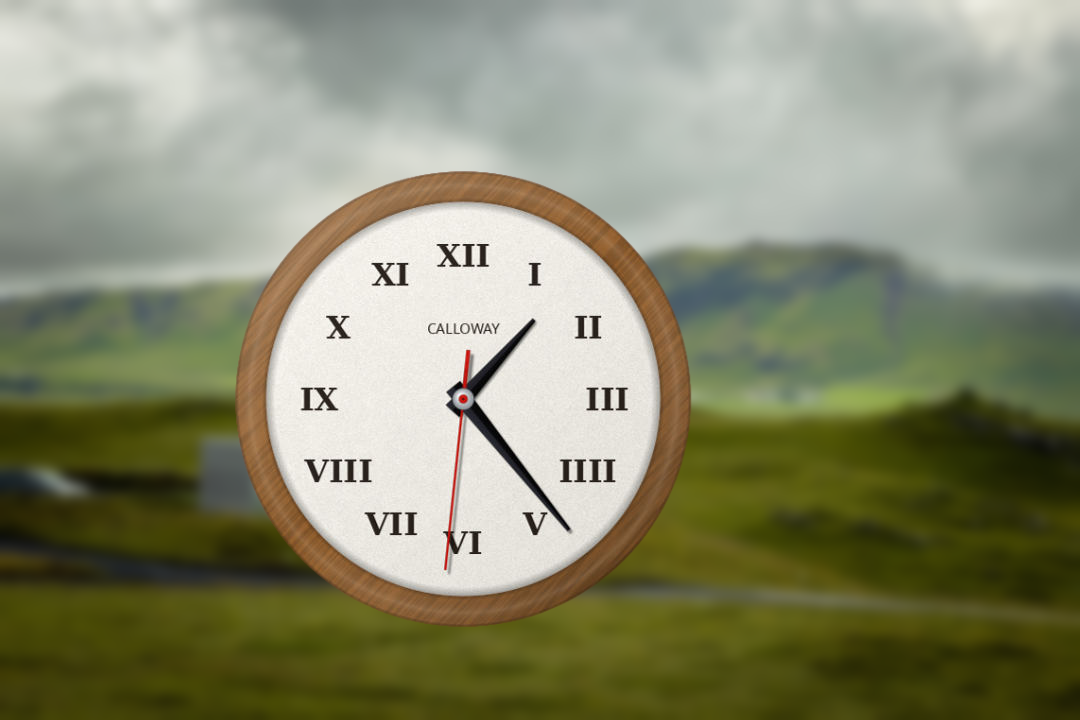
1:23:31
